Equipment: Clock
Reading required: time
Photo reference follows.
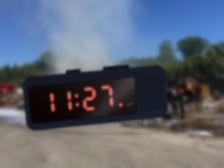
11:27
